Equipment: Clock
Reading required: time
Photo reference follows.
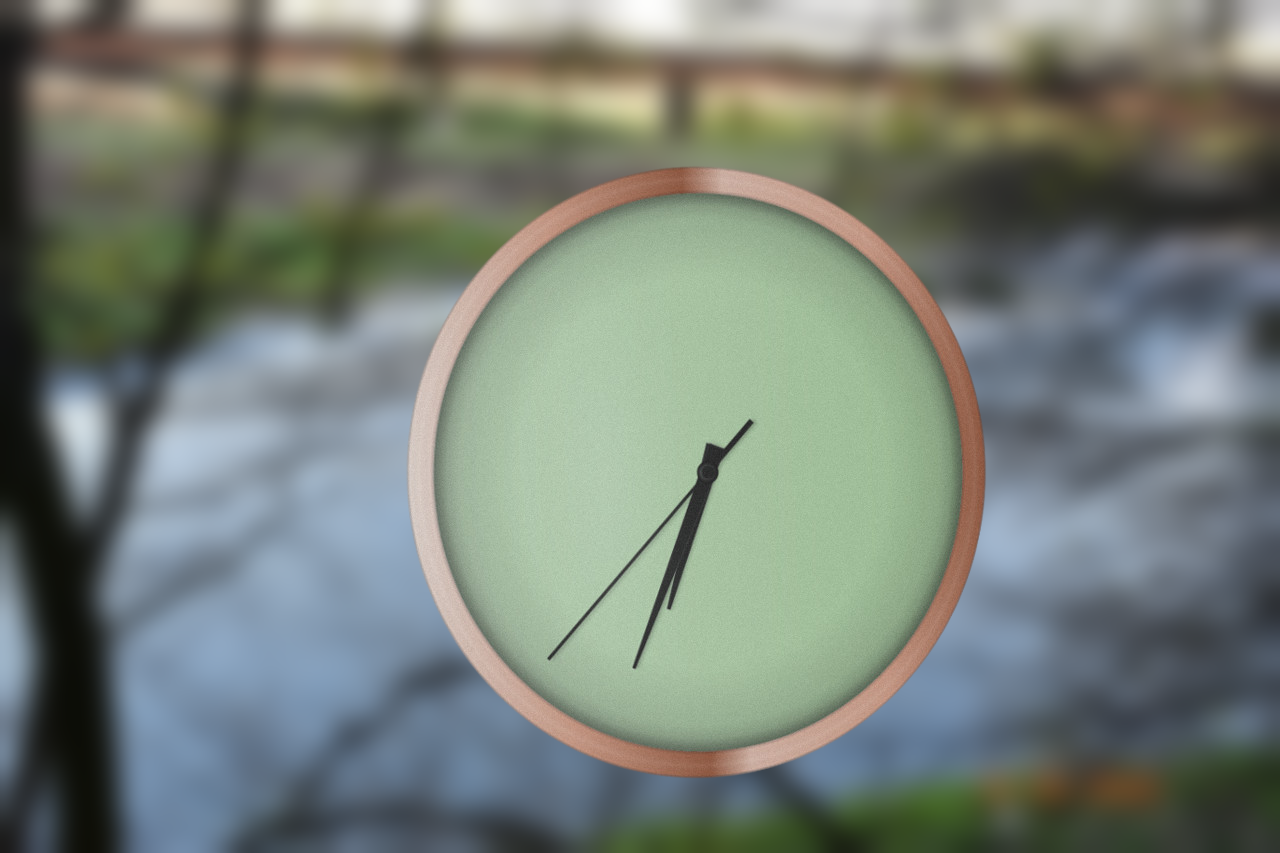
6:33:37
